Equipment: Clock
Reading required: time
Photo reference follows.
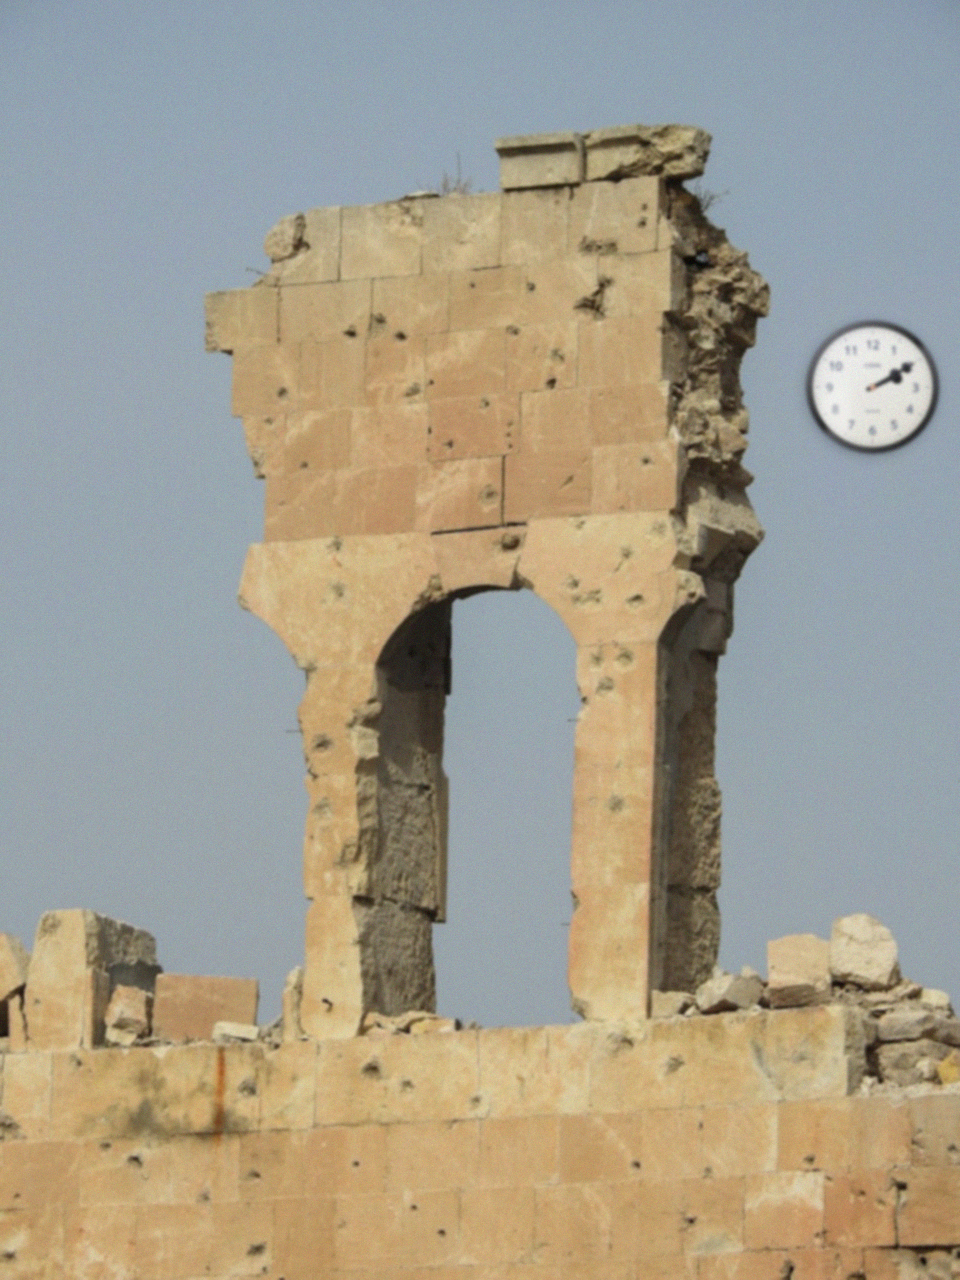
2:10
